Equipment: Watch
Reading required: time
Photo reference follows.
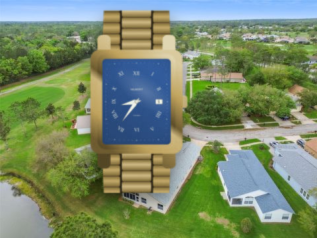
8:36
